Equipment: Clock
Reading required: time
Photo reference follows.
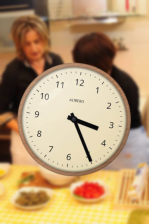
3:25
